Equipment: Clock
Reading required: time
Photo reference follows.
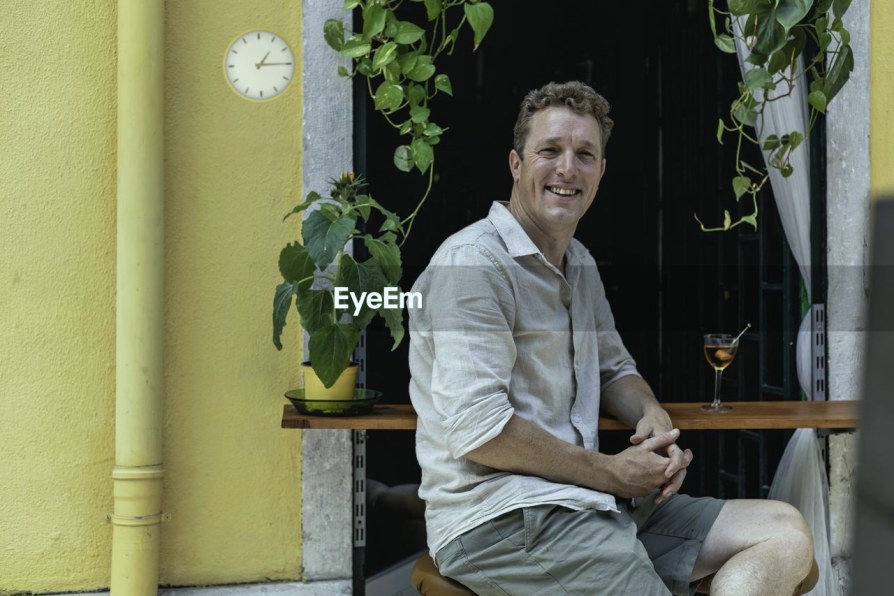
1:15
